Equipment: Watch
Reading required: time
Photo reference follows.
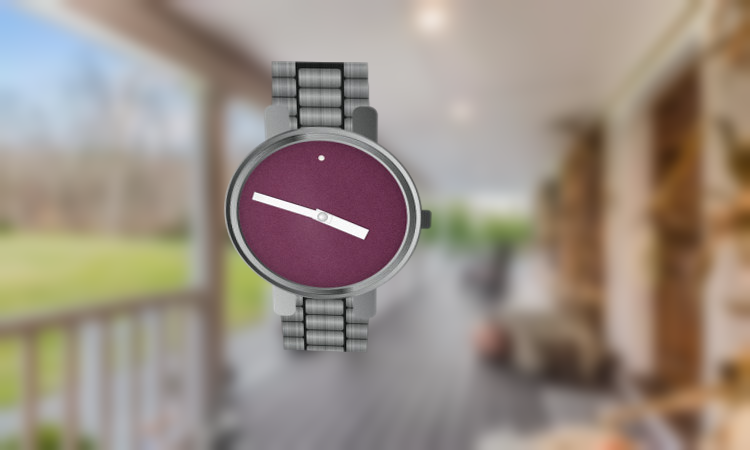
3:48
